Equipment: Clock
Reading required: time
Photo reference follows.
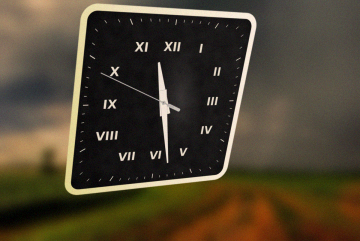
11:27:49
